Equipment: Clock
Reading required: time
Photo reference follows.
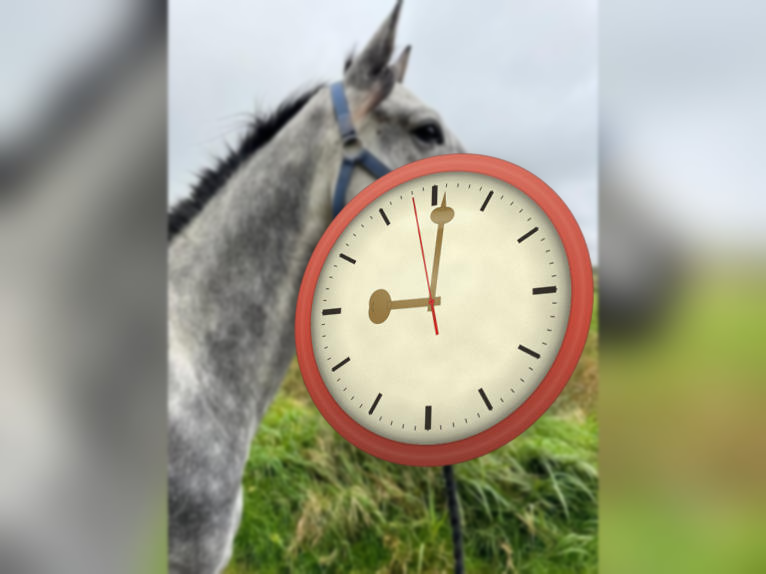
9:00:58
